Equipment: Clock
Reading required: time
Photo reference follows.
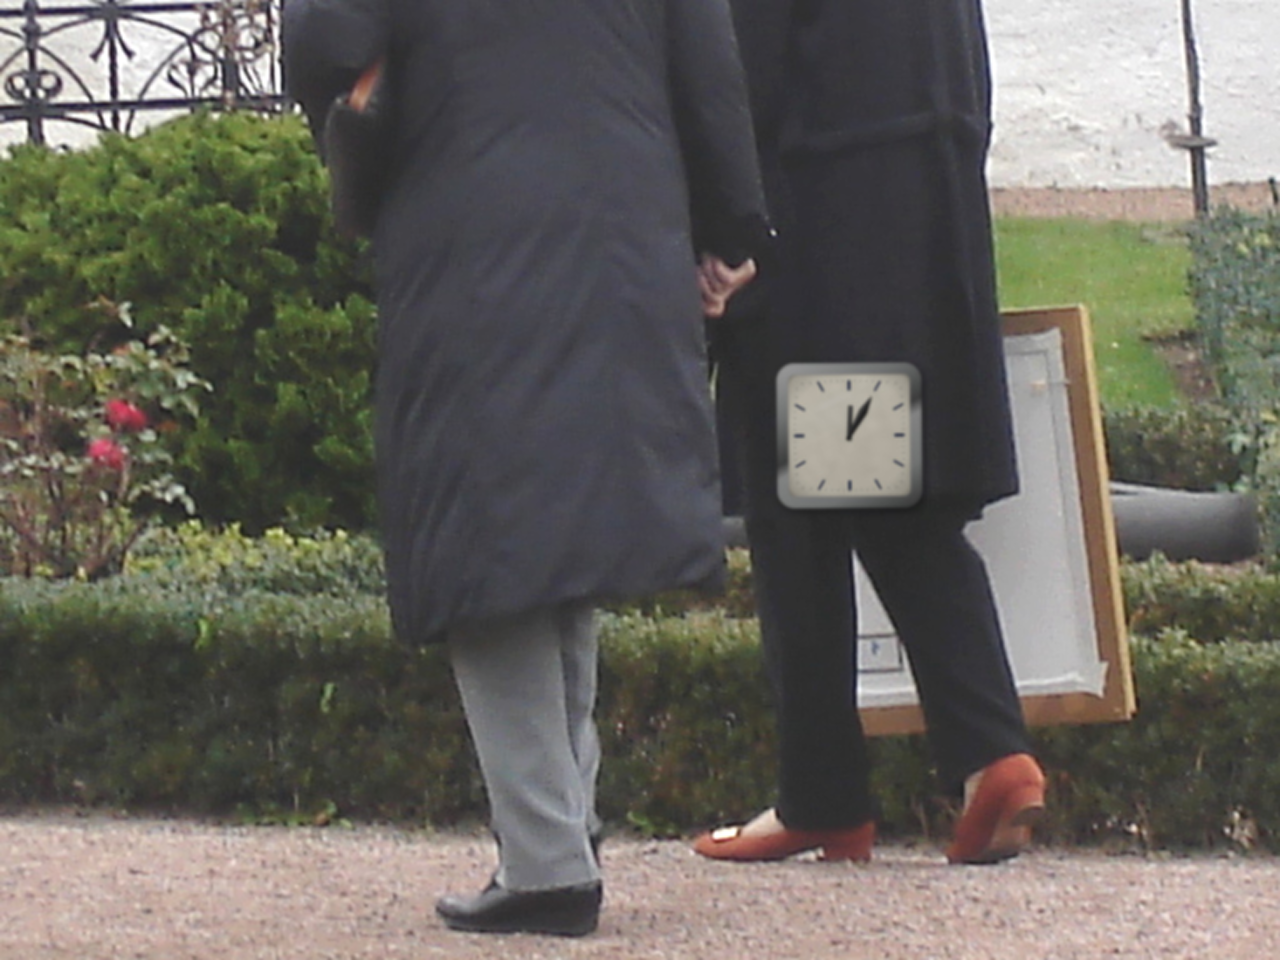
12:05
